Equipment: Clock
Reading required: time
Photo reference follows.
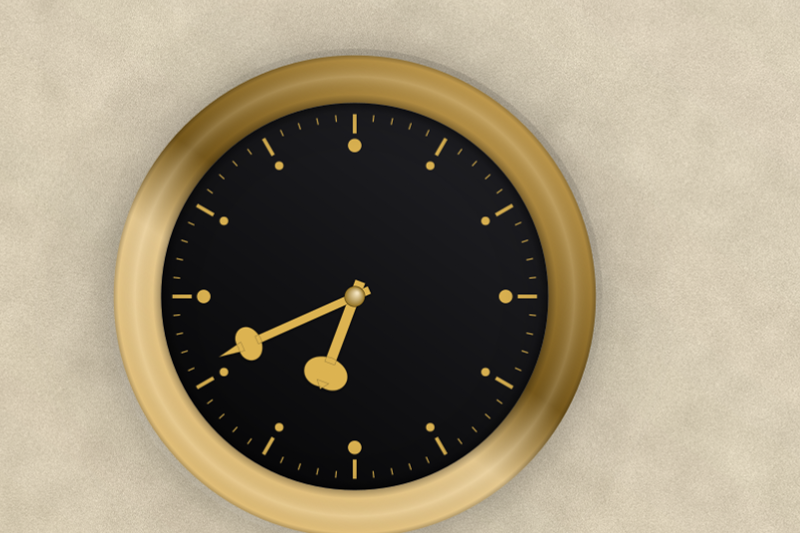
6:41
